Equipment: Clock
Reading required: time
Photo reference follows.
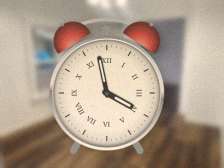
3:58
